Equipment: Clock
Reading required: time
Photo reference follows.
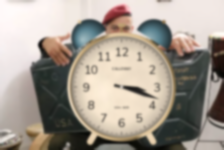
3:18
